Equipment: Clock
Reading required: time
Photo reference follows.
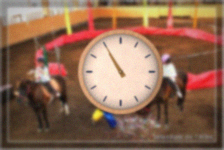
10:55
